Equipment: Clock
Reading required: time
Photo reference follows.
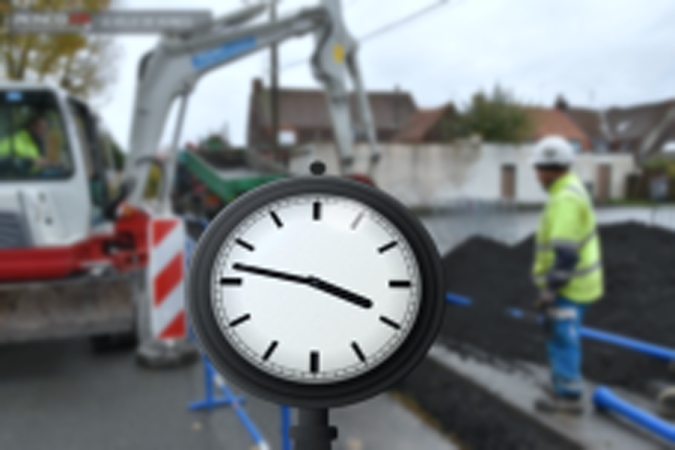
3:47
